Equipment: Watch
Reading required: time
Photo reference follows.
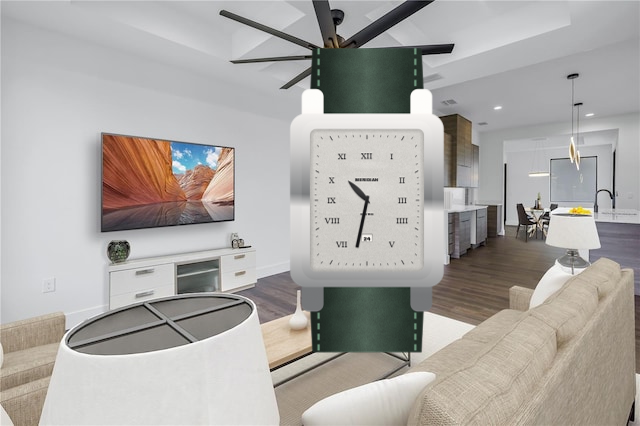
10:32
